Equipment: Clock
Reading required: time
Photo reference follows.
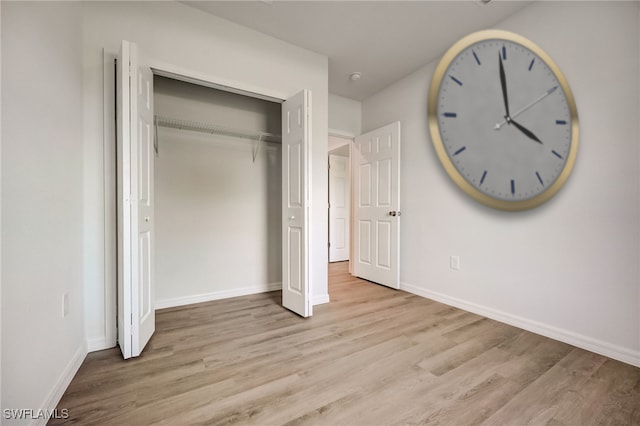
3:59:10
